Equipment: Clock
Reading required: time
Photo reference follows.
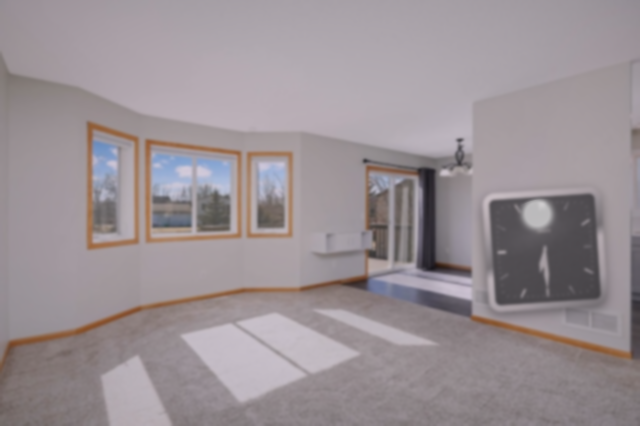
6:30
